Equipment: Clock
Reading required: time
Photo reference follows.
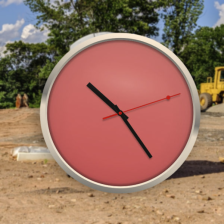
10:24:12
